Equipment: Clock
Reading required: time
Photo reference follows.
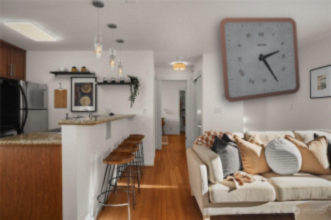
2:25
